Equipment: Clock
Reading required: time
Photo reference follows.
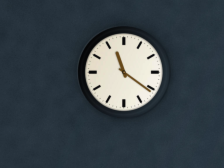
11:21
